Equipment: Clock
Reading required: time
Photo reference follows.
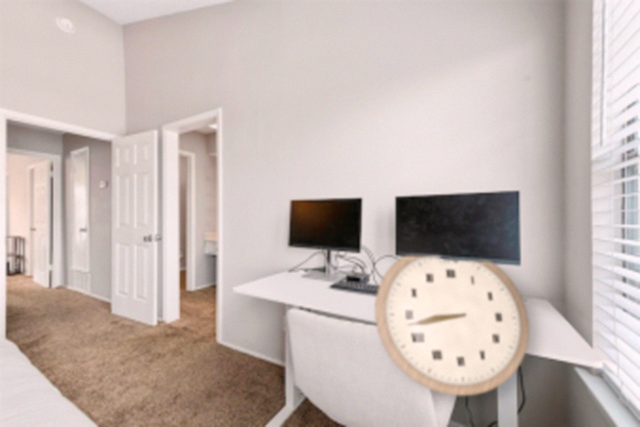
8:43
